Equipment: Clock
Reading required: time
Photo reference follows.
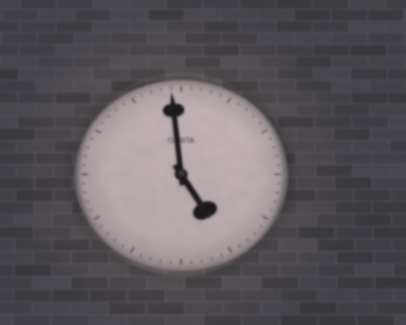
4:59
